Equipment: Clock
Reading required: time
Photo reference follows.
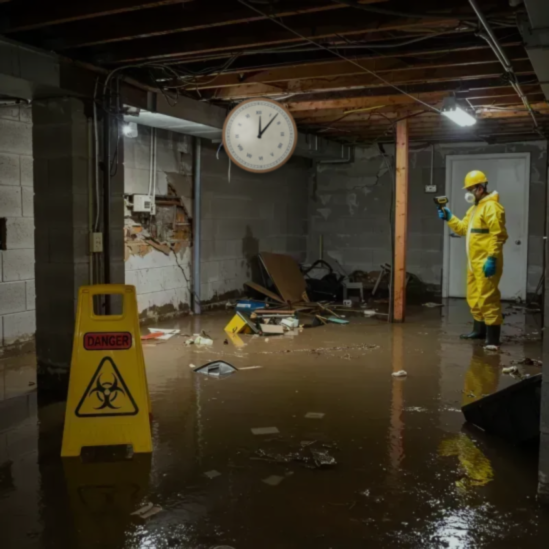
12:07
